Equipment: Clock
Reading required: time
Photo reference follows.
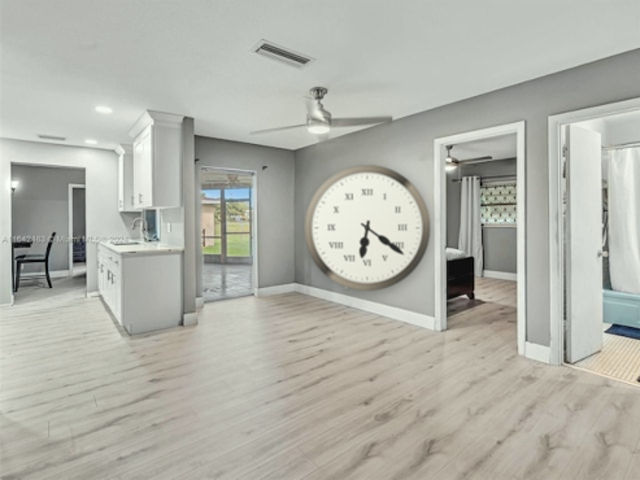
6:21
